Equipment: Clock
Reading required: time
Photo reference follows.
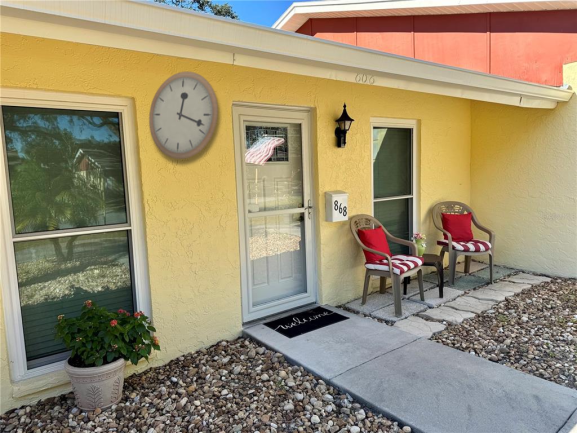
12:18
